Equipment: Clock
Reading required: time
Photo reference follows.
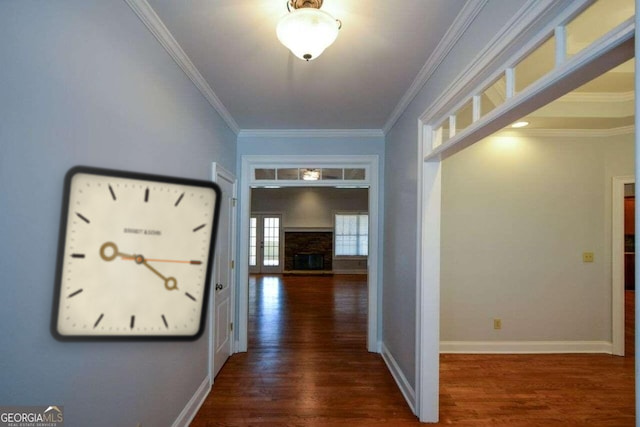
9:20:15
